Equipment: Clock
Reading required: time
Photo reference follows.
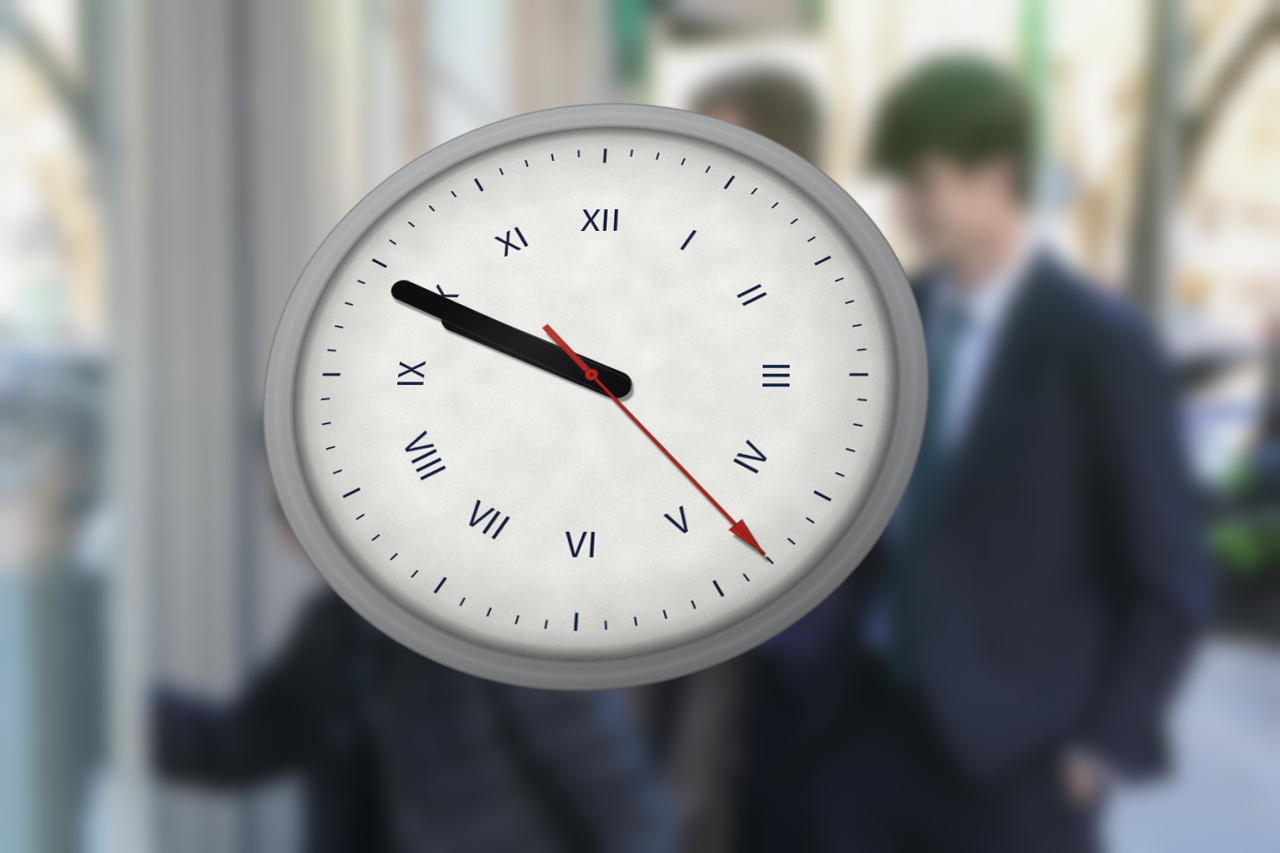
9:49:23
